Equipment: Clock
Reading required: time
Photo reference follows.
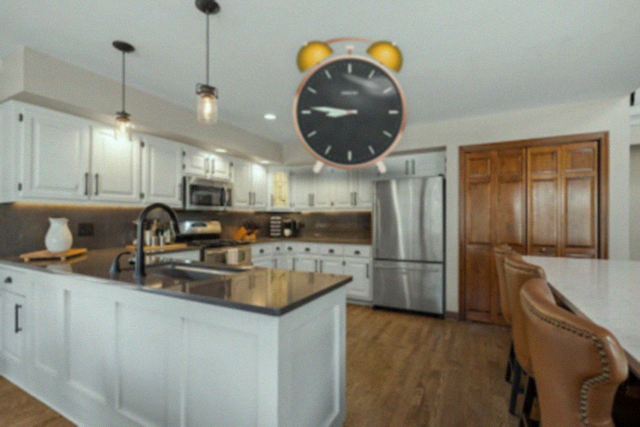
8:46
